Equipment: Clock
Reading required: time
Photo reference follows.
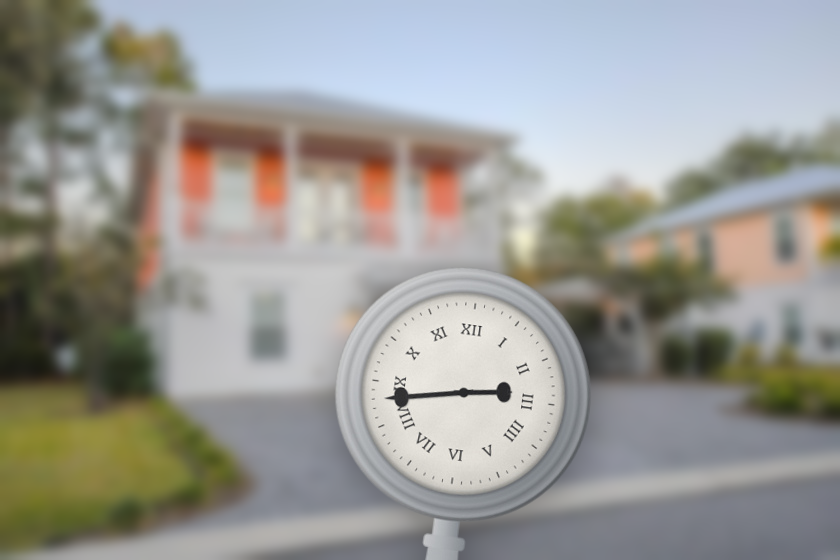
2:43
